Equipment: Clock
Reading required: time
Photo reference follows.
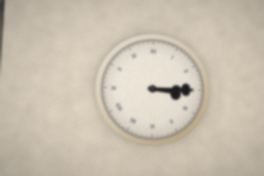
3:15
